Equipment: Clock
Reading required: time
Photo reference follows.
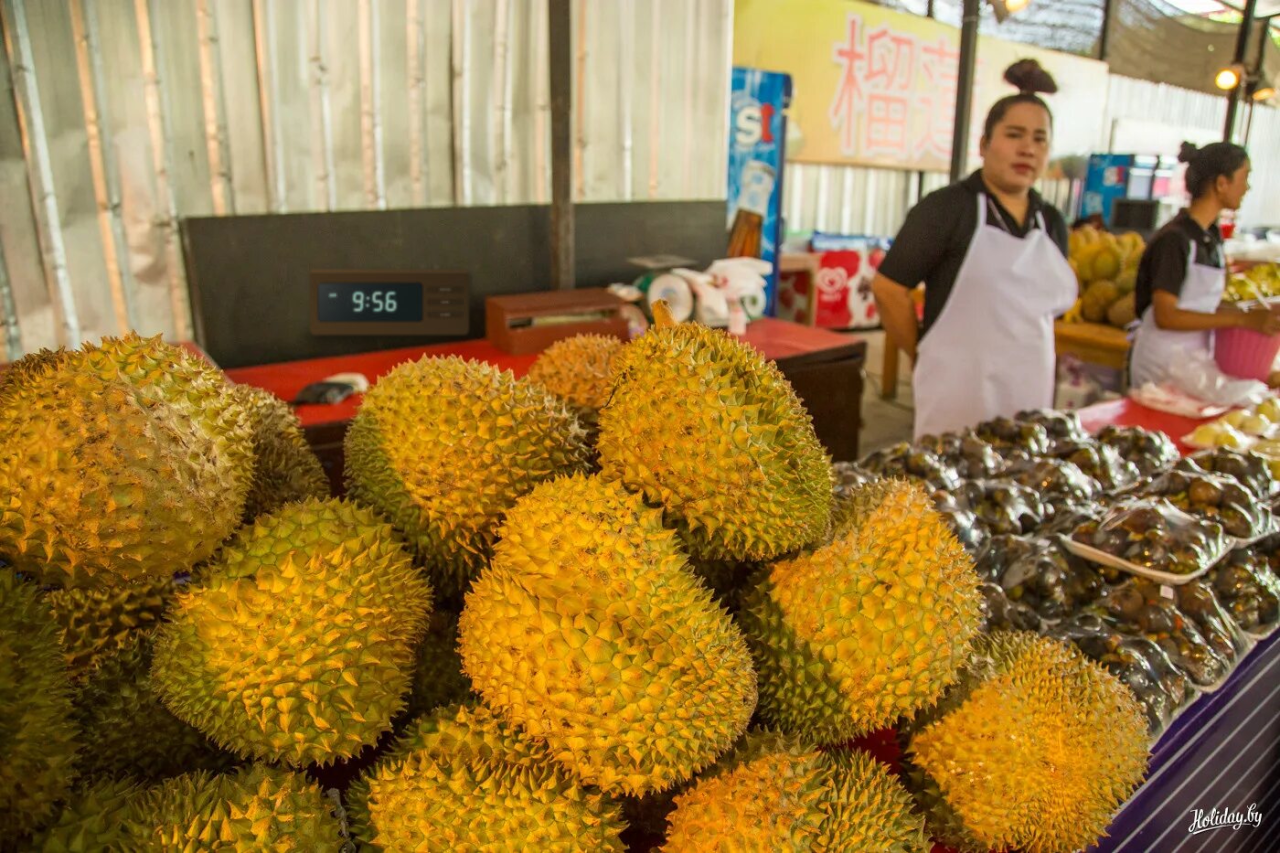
9:56
